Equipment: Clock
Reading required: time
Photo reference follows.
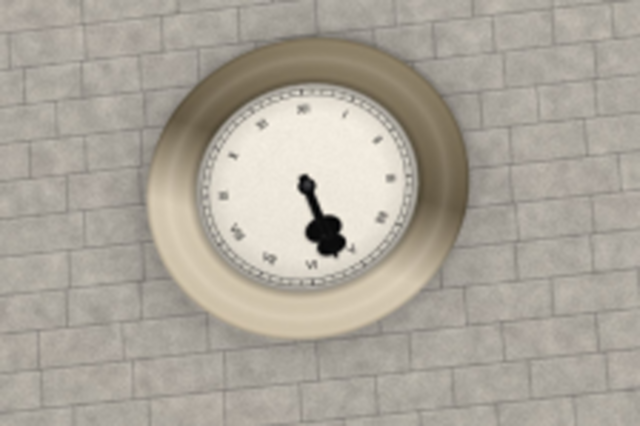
5:27
